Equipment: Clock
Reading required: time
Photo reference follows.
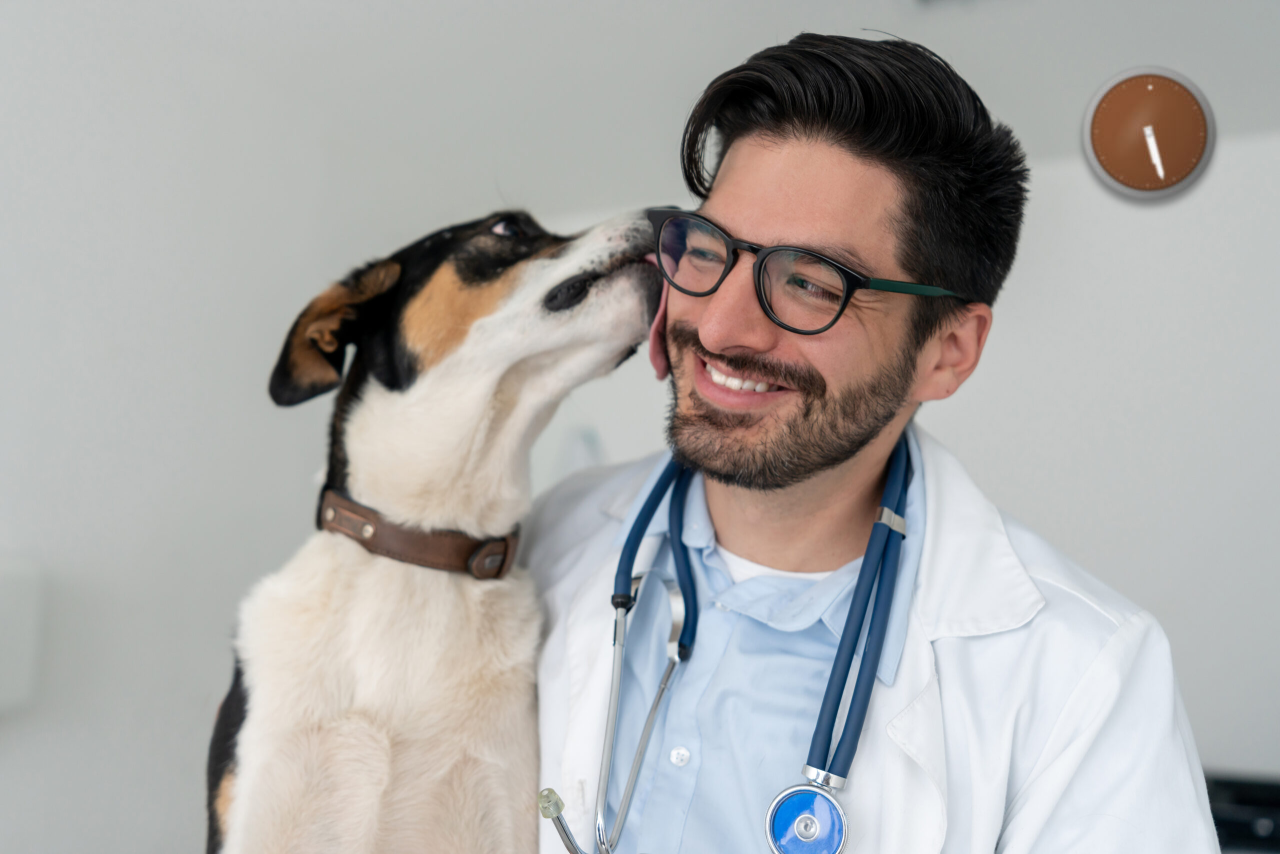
5:27
